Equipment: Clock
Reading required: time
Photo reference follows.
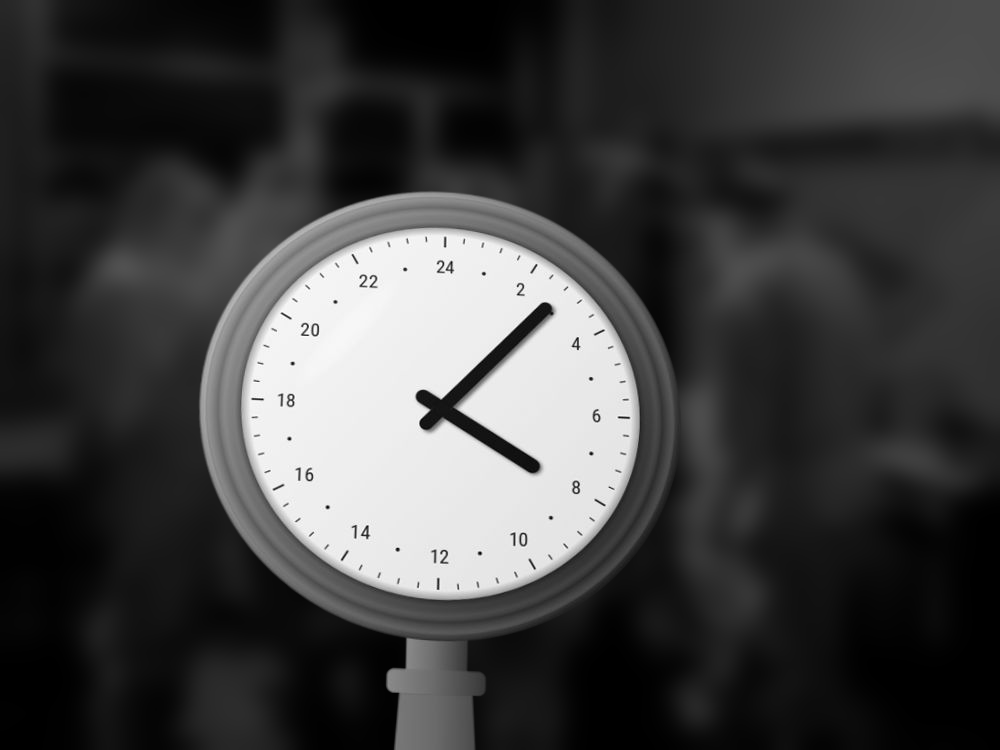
8:07
